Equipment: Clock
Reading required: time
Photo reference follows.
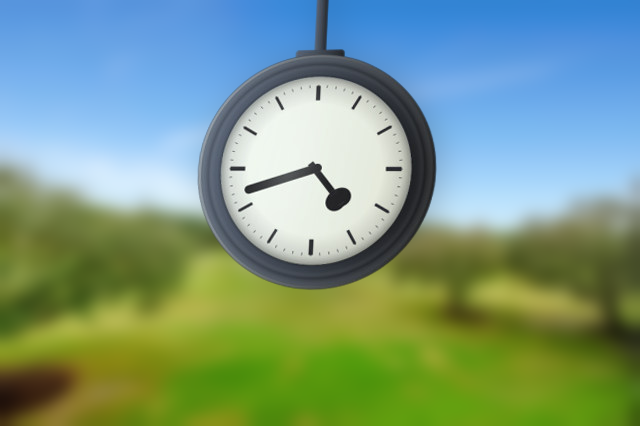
4:42
